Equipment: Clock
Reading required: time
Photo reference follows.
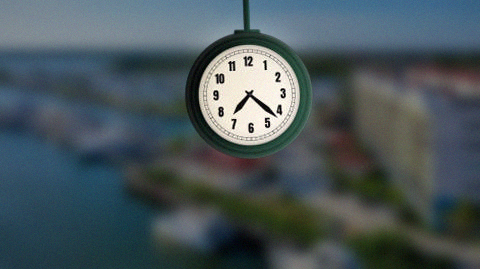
7:22
